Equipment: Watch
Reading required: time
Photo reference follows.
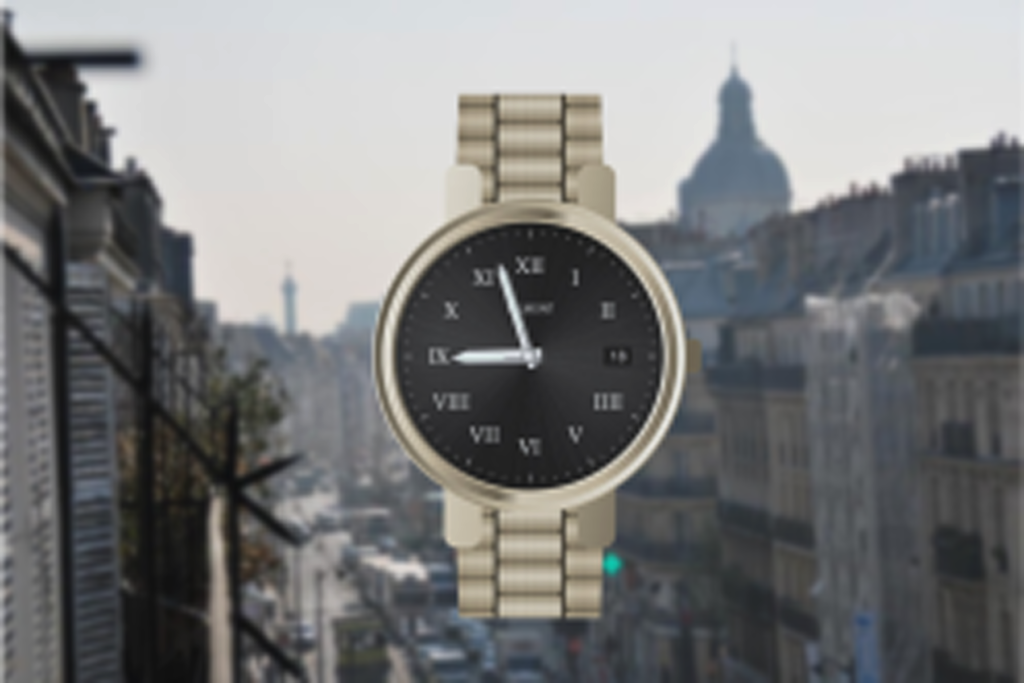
8:57
